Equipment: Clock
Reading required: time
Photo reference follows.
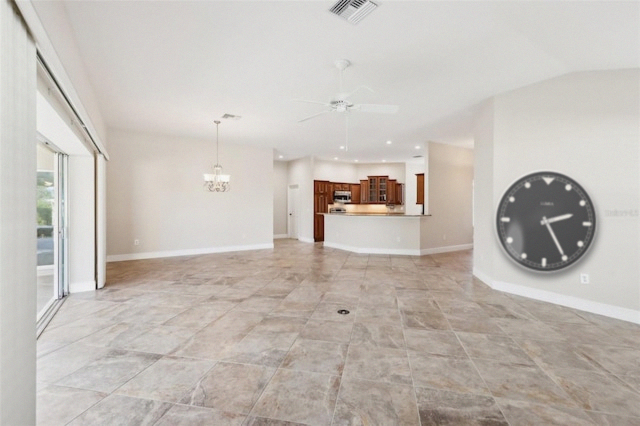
2:25
